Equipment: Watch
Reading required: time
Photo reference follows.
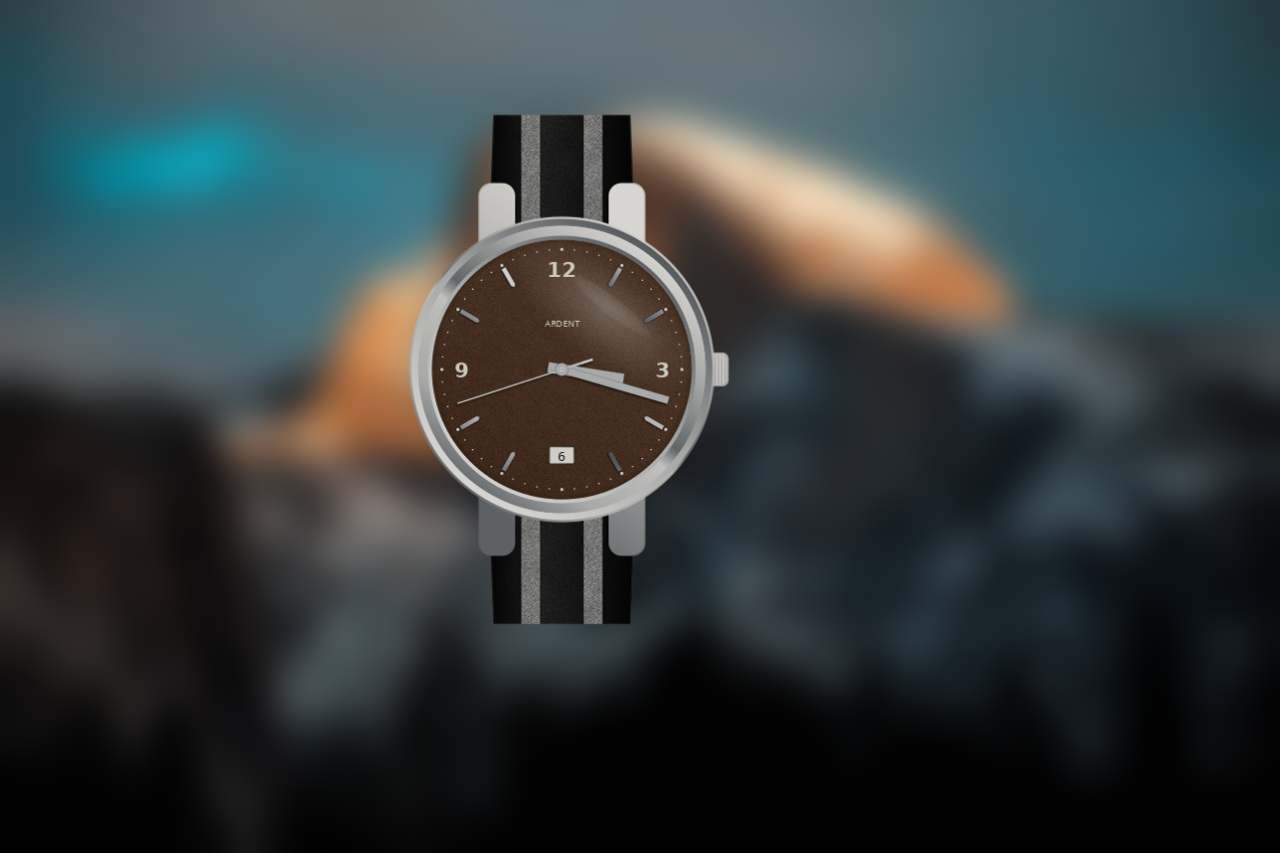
3:17:42
